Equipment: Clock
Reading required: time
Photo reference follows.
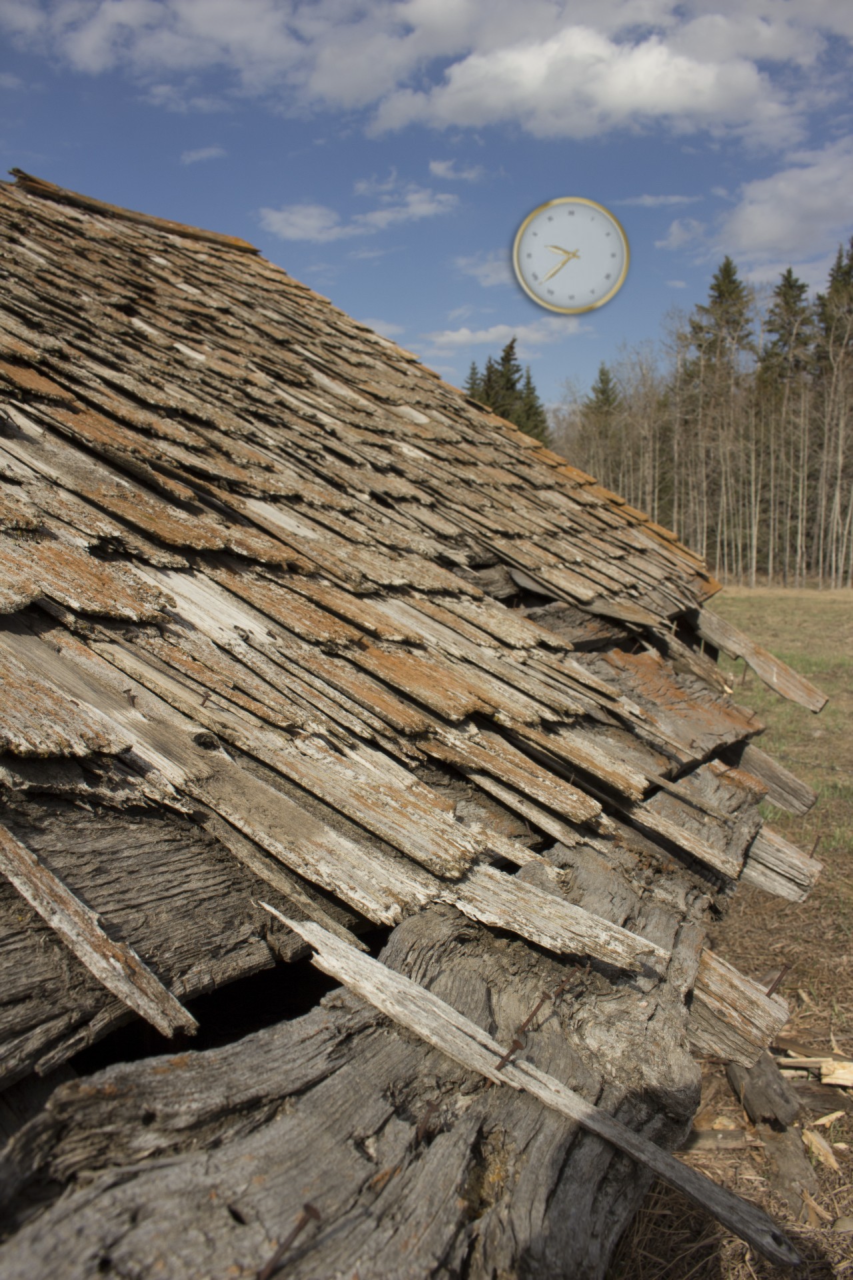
9:38
